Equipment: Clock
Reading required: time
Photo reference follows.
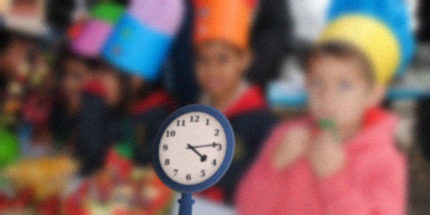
4:14
